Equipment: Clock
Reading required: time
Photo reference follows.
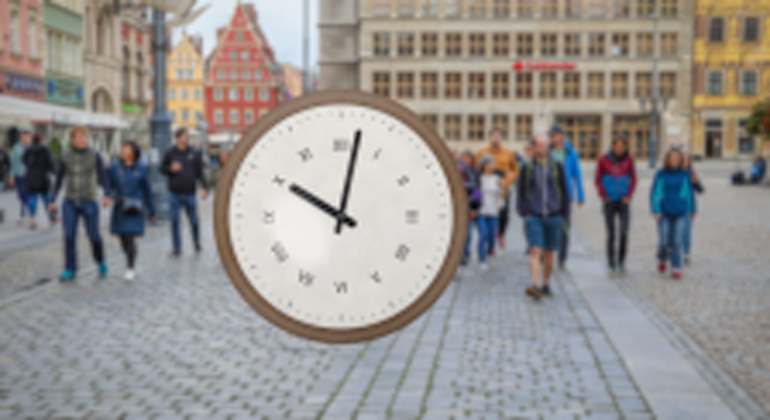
10:02
